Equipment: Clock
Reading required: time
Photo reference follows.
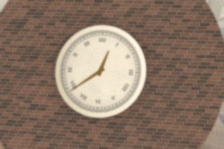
12:39
